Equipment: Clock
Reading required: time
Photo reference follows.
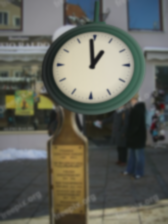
12:59
